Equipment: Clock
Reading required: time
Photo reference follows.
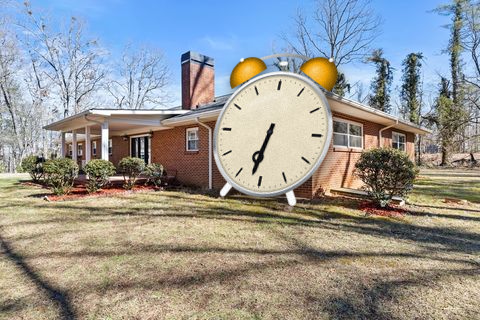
6:32
